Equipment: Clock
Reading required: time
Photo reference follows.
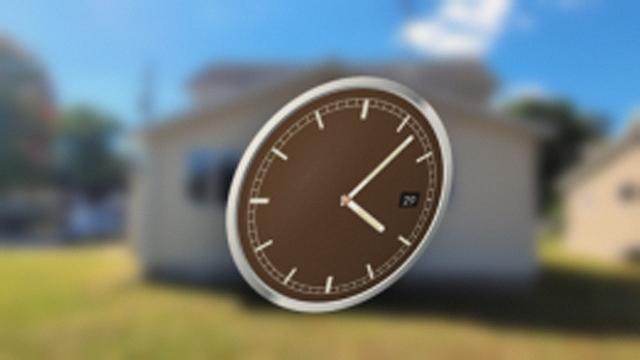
4:07
